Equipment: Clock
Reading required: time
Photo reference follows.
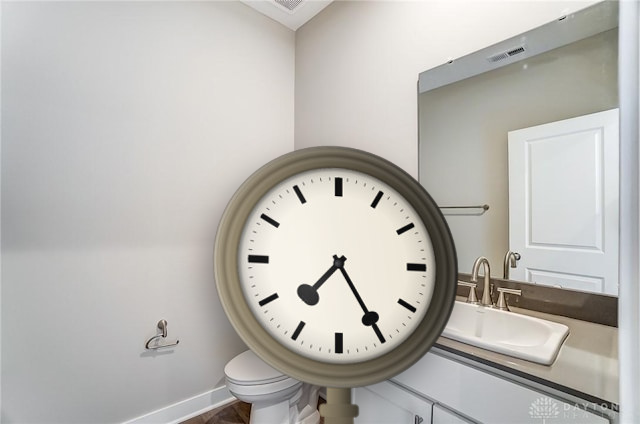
7:25
